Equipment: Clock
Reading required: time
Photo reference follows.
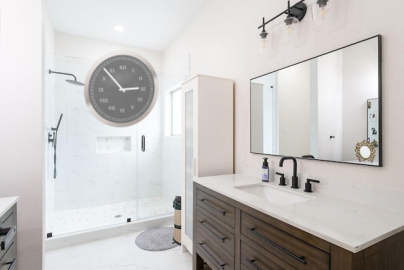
2:53
